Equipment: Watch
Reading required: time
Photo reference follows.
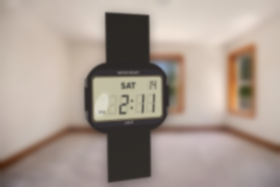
2:11
